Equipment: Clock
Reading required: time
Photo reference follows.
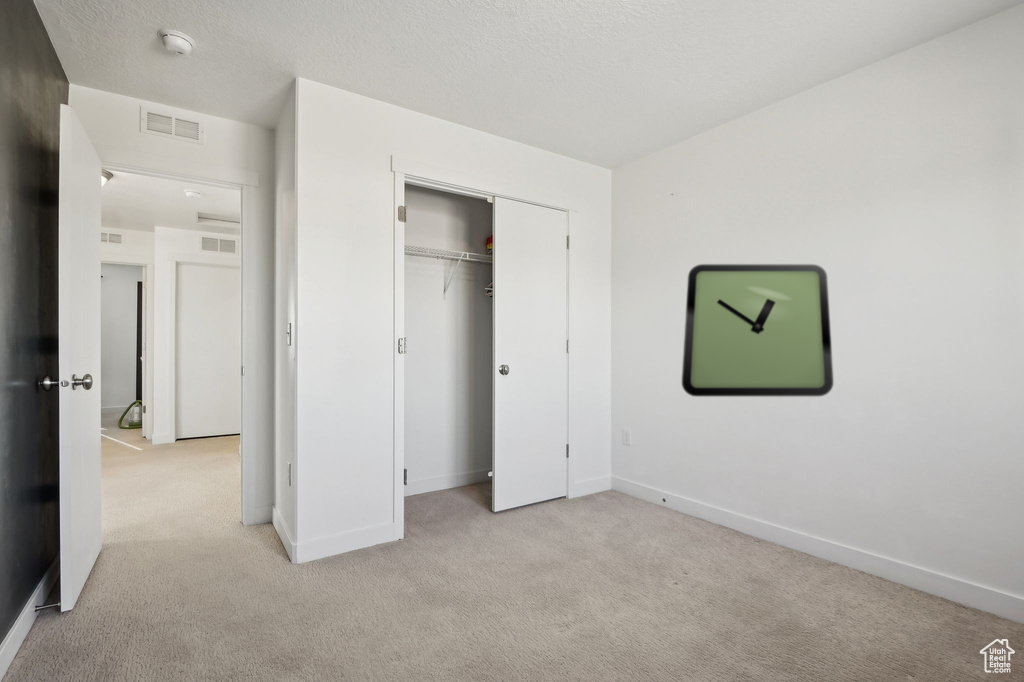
12:51
